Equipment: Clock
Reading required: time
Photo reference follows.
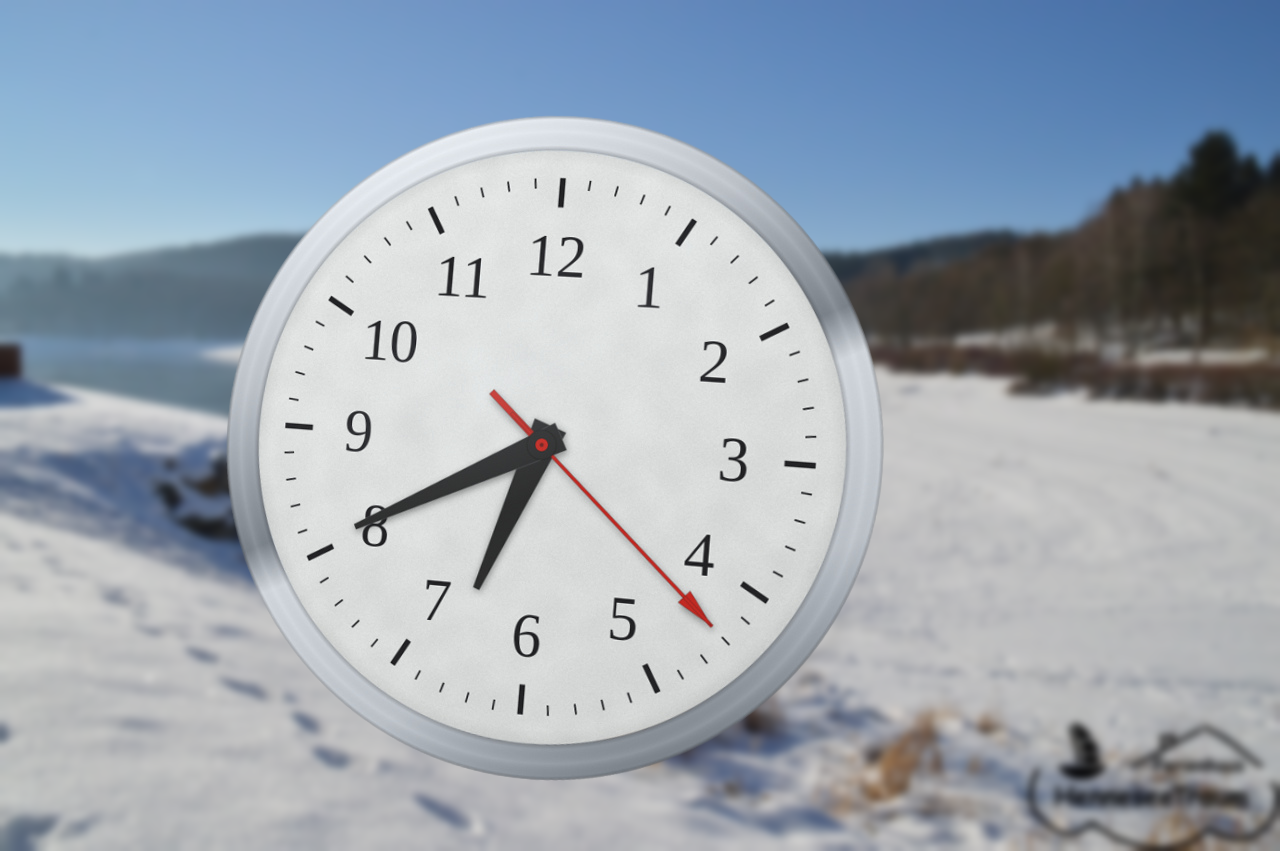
6:40:22
